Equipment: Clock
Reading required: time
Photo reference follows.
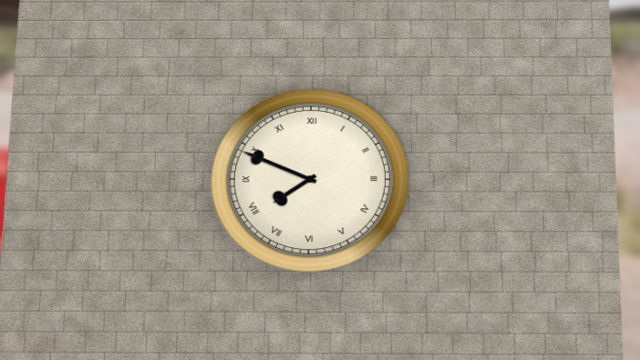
7:49
